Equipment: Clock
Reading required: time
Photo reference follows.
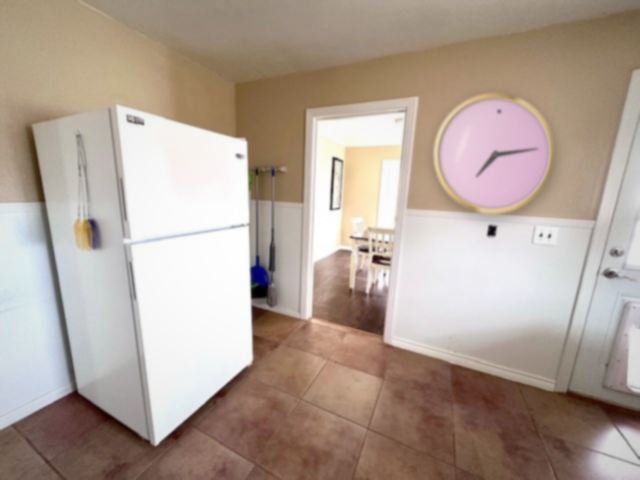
7:13
